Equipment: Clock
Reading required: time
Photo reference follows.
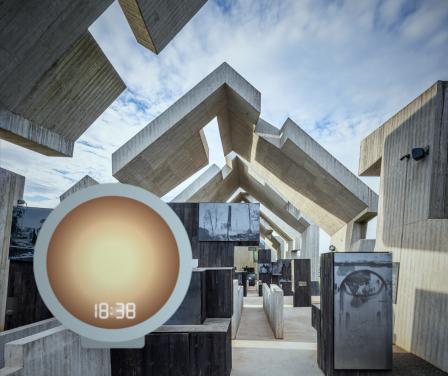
18:38
